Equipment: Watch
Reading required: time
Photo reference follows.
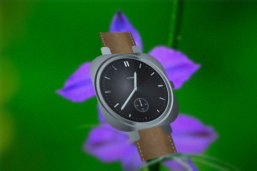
12:38
